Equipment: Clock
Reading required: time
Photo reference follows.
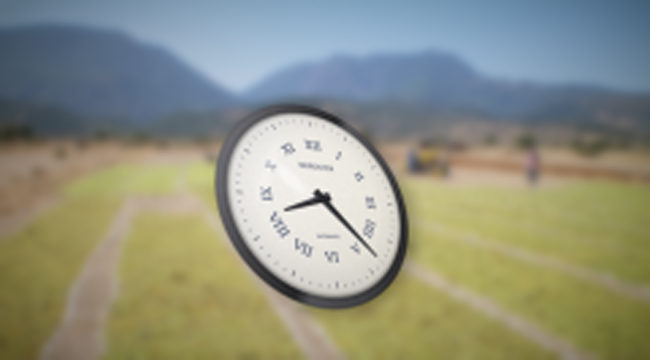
8:23
